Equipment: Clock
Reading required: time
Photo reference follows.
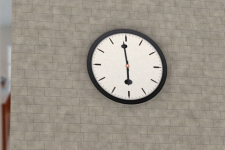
5:59
